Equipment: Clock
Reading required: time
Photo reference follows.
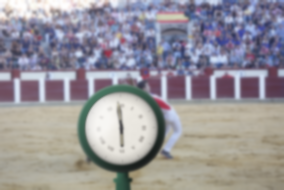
5:59
